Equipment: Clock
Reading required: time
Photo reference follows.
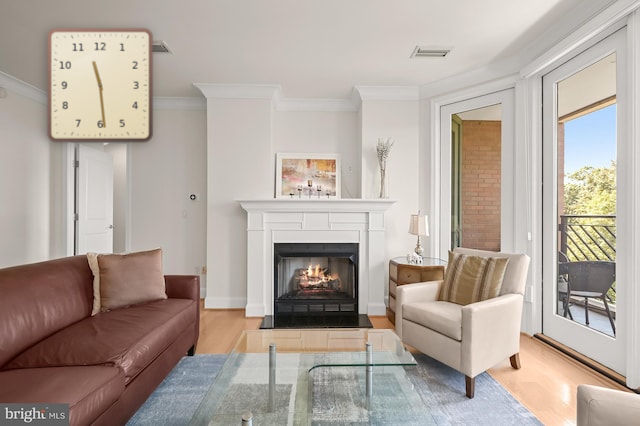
11:29
